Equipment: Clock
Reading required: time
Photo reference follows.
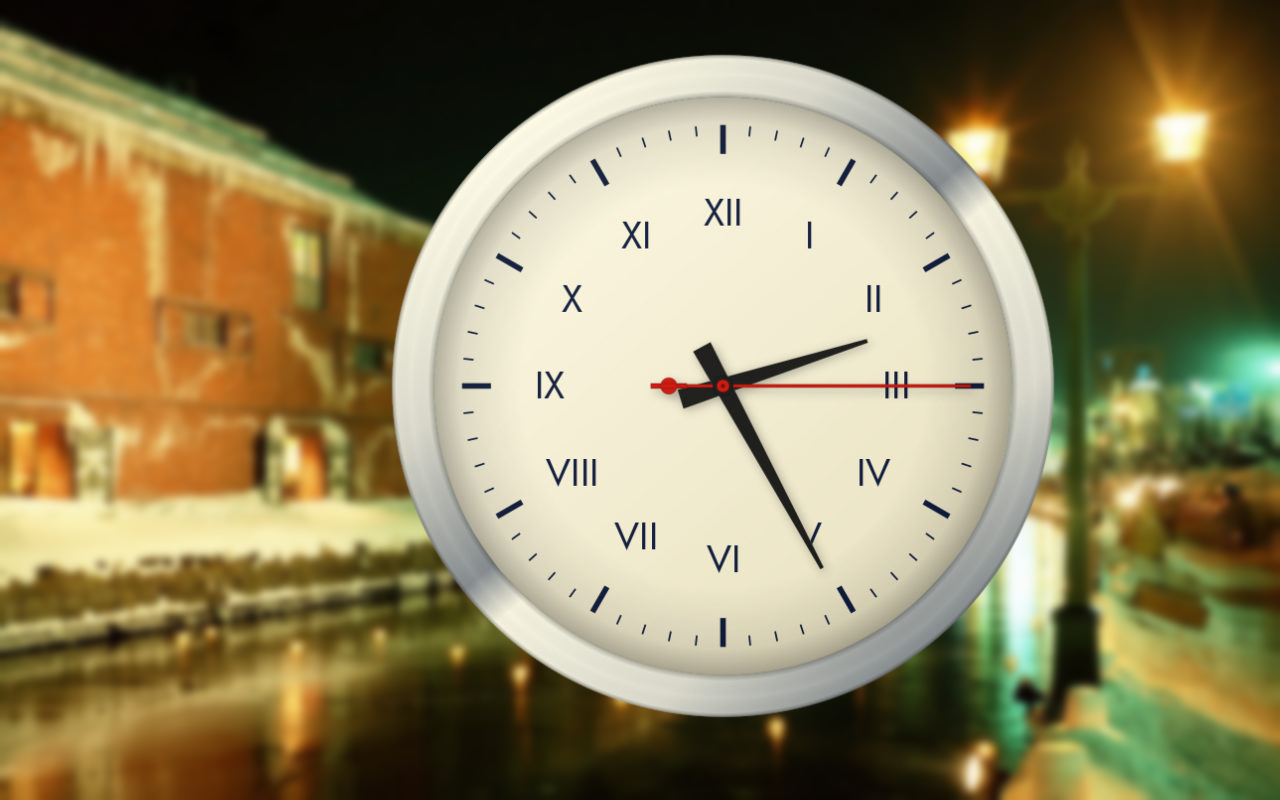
2:25:15
